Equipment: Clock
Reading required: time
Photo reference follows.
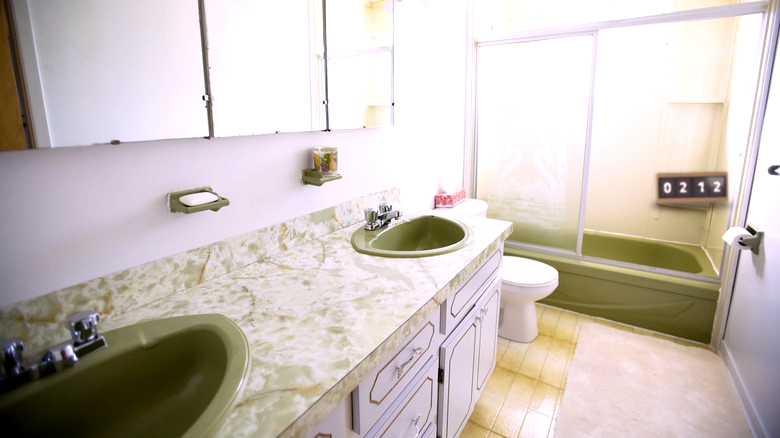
2:12
